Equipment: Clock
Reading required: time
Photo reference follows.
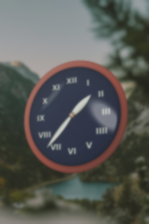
1:37
